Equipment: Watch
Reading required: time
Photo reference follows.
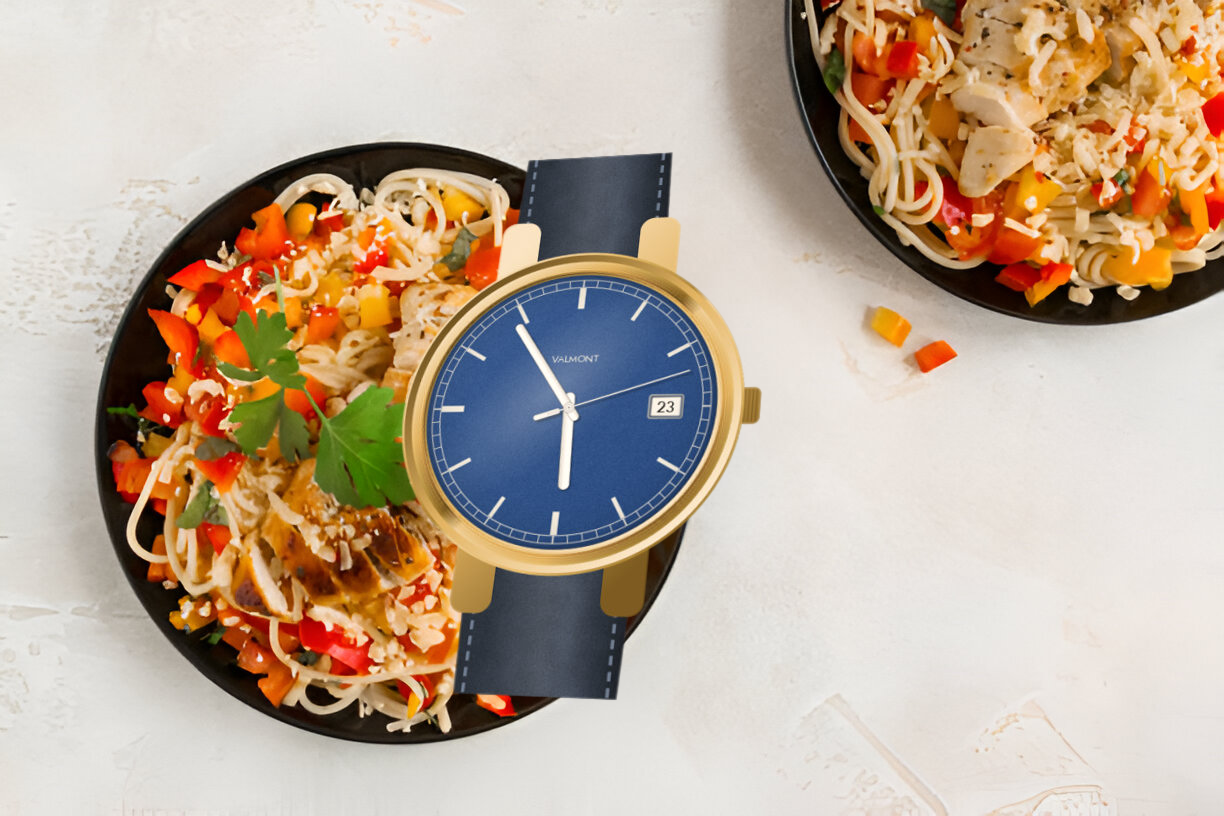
5:54:12
